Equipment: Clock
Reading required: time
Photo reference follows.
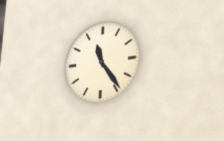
11:24
